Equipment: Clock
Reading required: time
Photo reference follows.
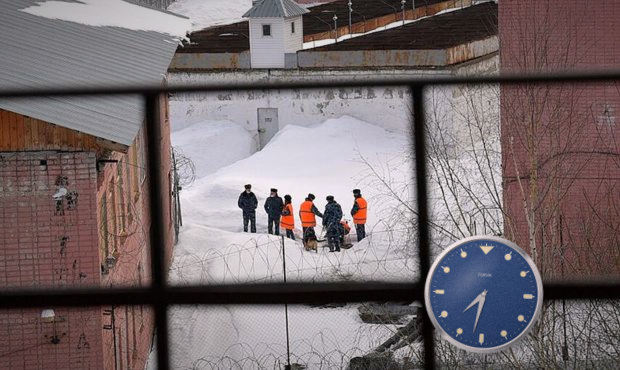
7:32
